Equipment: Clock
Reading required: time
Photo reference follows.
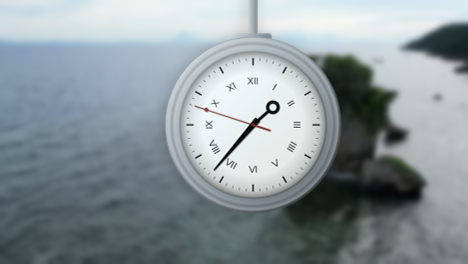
1:36:48
